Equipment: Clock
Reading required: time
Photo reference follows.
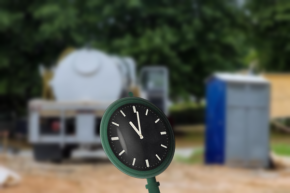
11:01
